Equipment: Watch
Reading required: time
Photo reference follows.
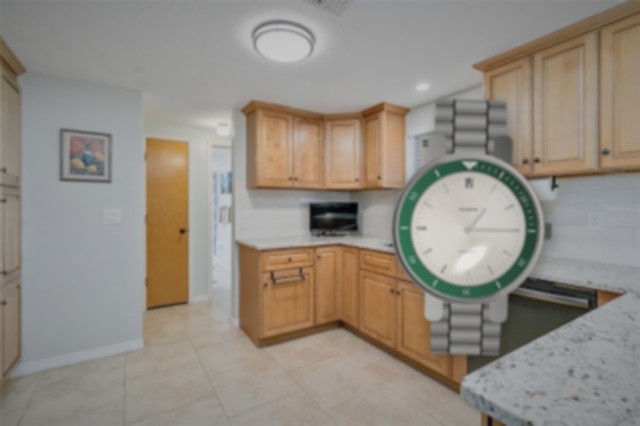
1:15
